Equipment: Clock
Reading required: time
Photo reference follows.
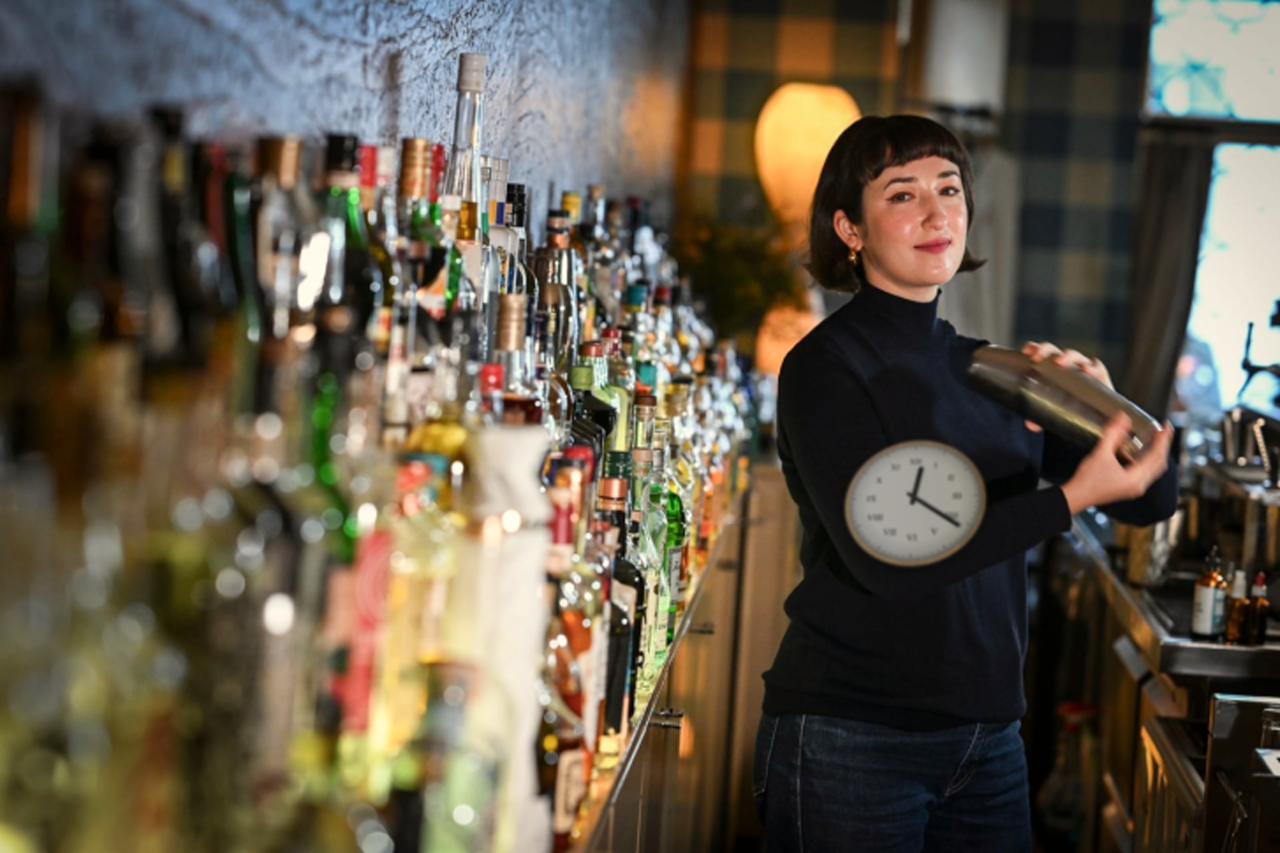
12:21
